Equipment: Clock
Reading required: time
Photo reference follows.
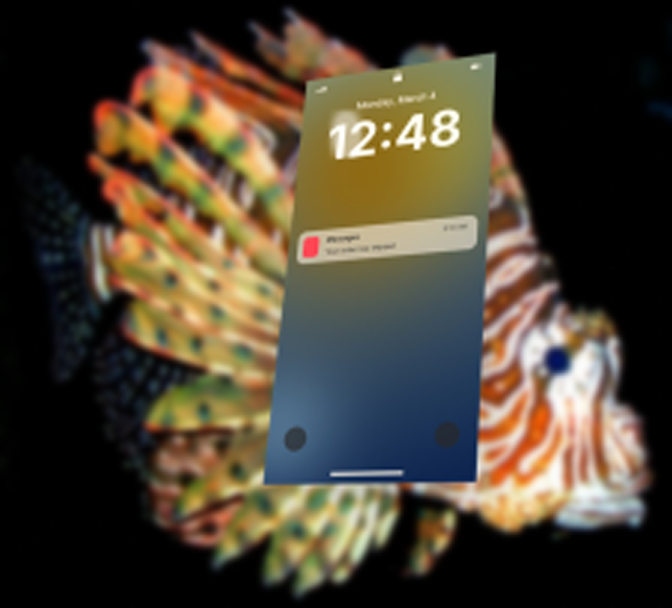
12:48
